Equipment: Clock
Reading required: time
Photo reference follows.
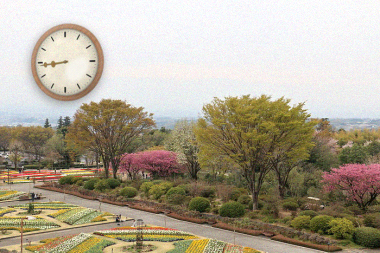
8:44
